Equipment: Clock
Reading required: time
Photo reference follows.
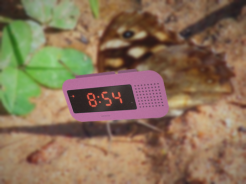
8:54
